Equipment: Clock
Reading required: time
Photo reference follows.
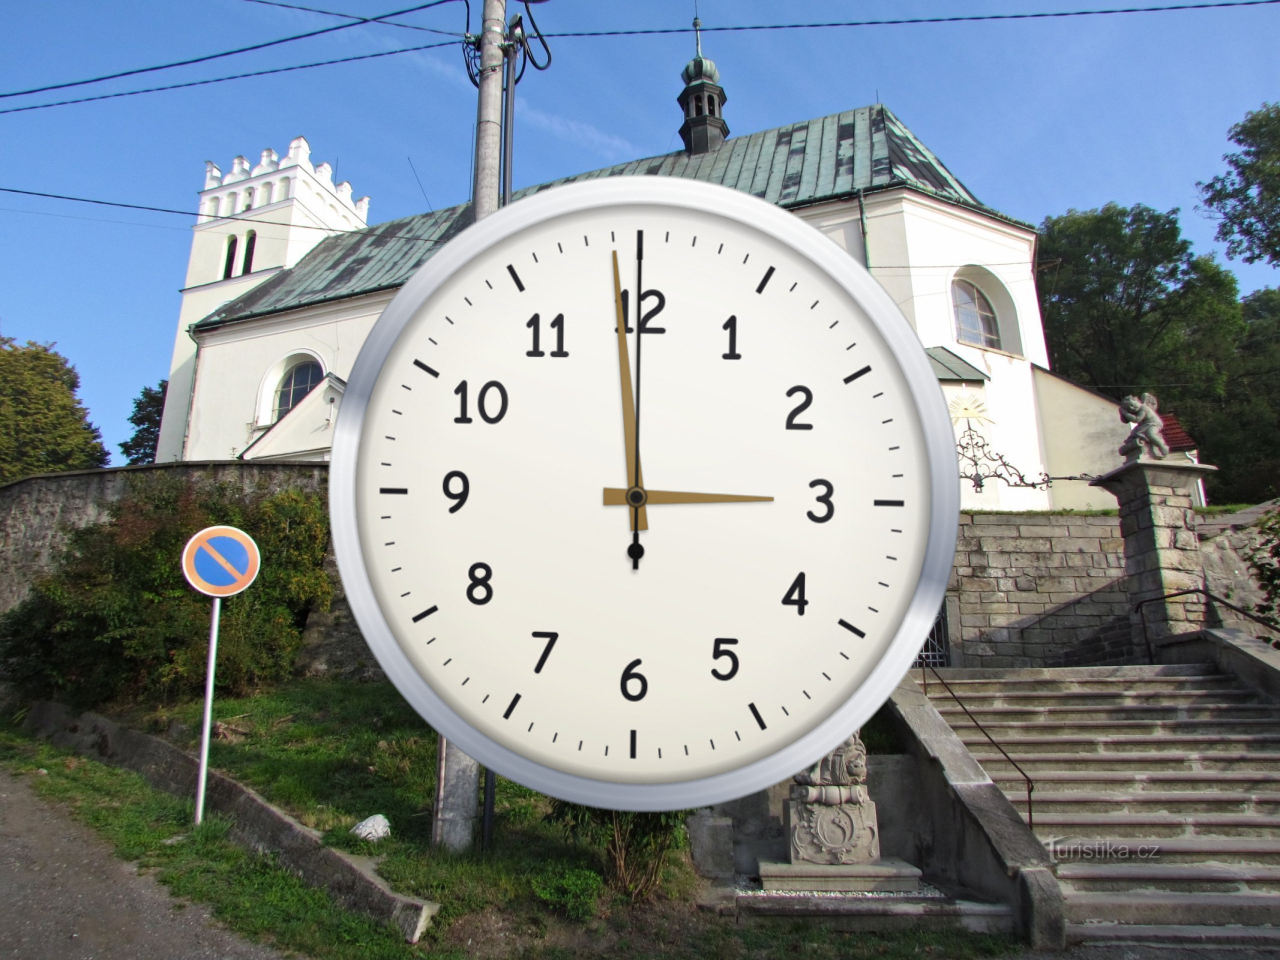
2:59:00
